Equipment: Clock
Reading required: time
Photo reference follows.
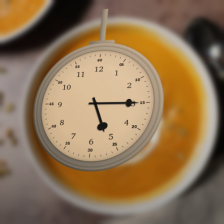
5:15
